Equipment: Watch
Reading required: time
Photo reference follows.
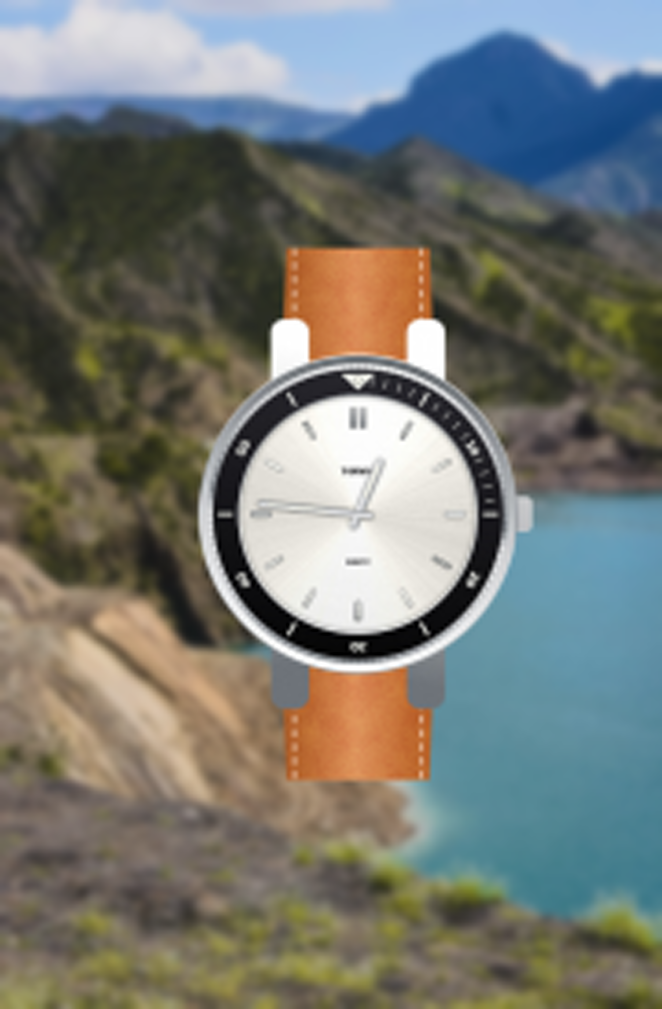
12:46
